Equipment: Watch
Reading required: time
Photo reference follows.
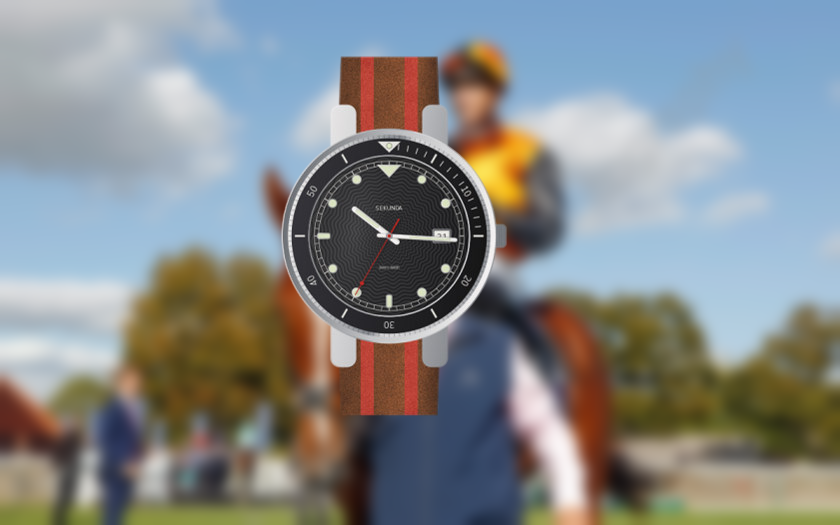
10:15:35
